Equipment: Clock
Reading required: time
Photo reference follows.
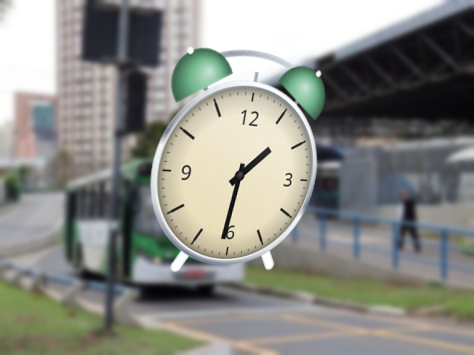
1:31
